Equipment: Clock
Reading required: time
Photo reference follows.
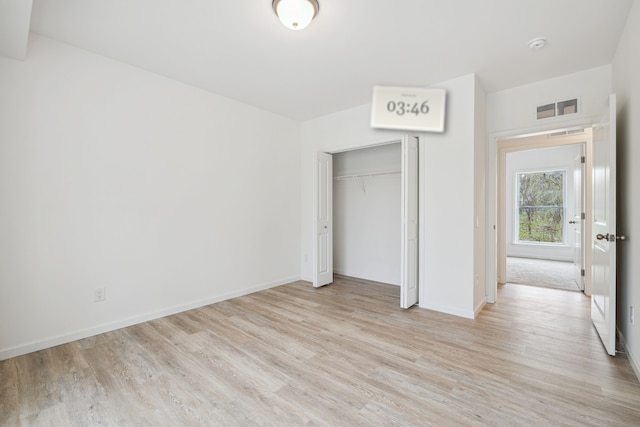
3:46
